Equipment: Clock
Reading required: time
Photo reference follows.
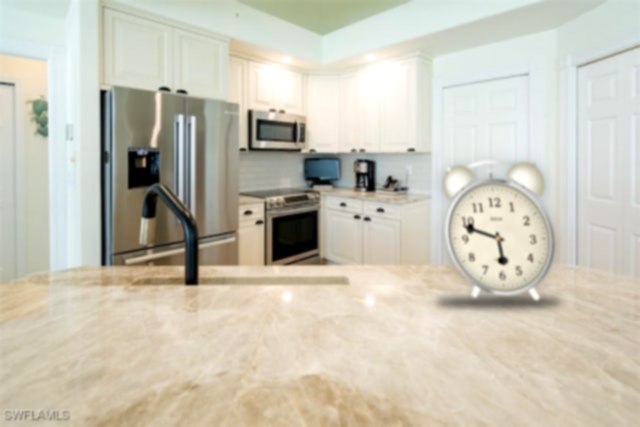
5:48
